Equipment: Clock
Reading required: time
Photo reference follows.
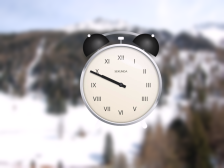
9:49
